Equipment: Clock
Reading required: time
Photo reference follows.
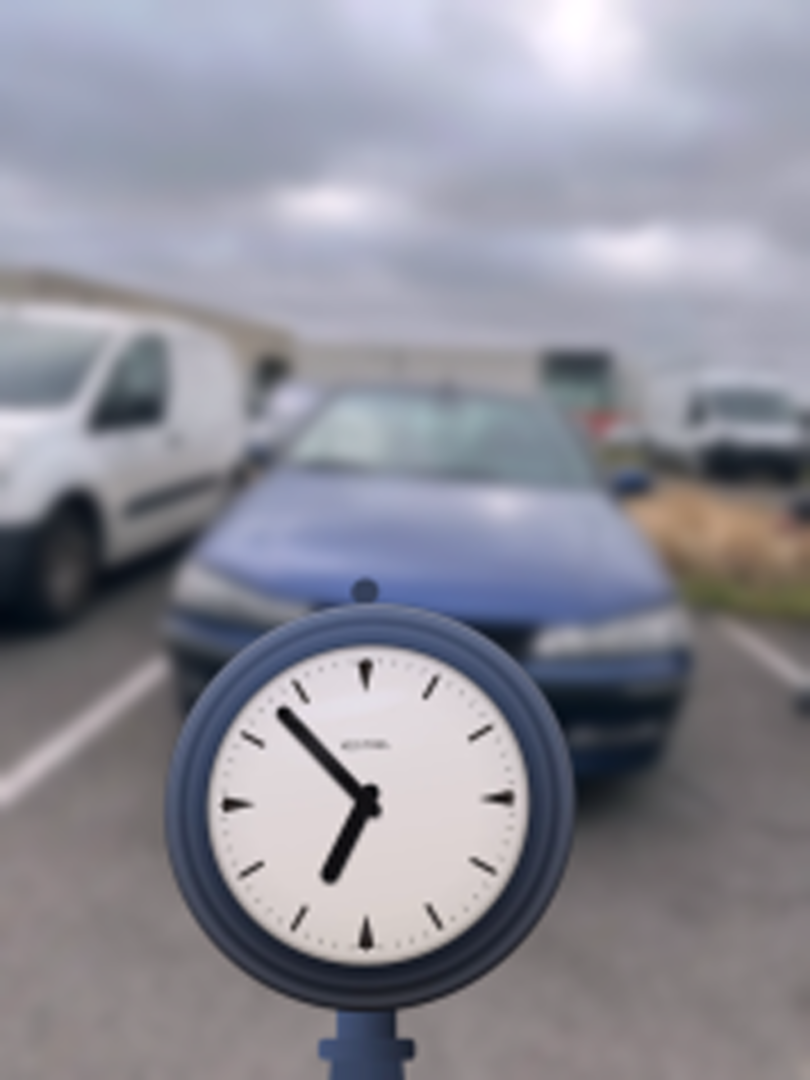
6:53
